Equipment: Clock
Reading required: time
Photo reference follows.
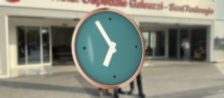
6:55
